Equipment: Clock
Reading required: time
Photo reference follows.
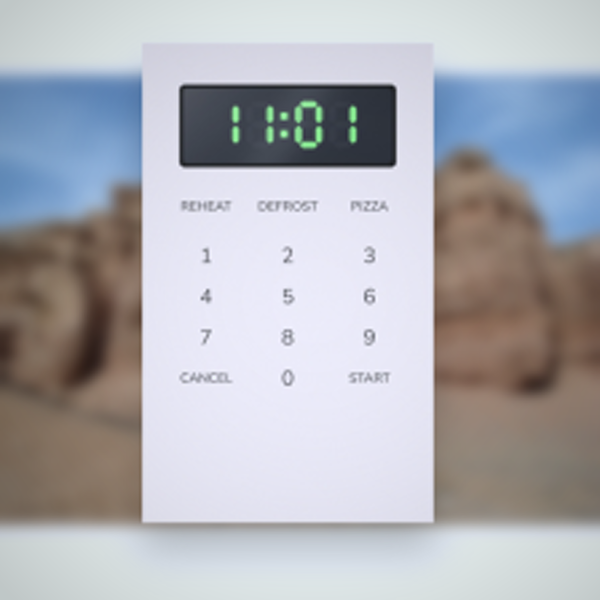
11:01
